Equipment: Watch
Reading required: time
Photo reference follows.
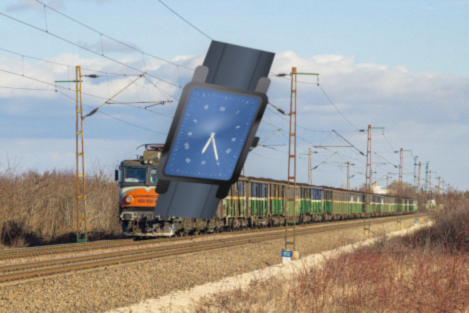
6:25
